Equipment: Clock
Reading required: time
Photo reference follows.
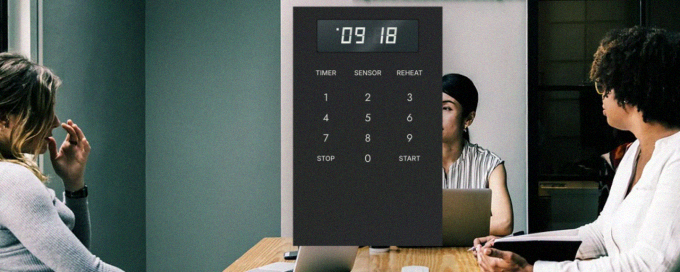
9:18
